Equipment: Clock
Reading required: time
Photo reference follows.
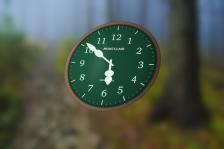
5:51
